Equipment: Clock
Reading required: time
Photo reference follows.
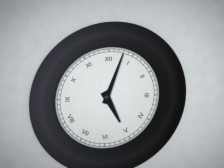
5:03
